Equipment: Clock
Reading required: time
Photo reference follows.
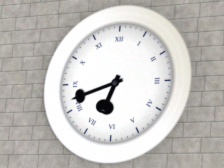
6:42
